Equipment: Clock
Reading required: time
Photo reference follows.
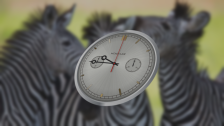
9:45
